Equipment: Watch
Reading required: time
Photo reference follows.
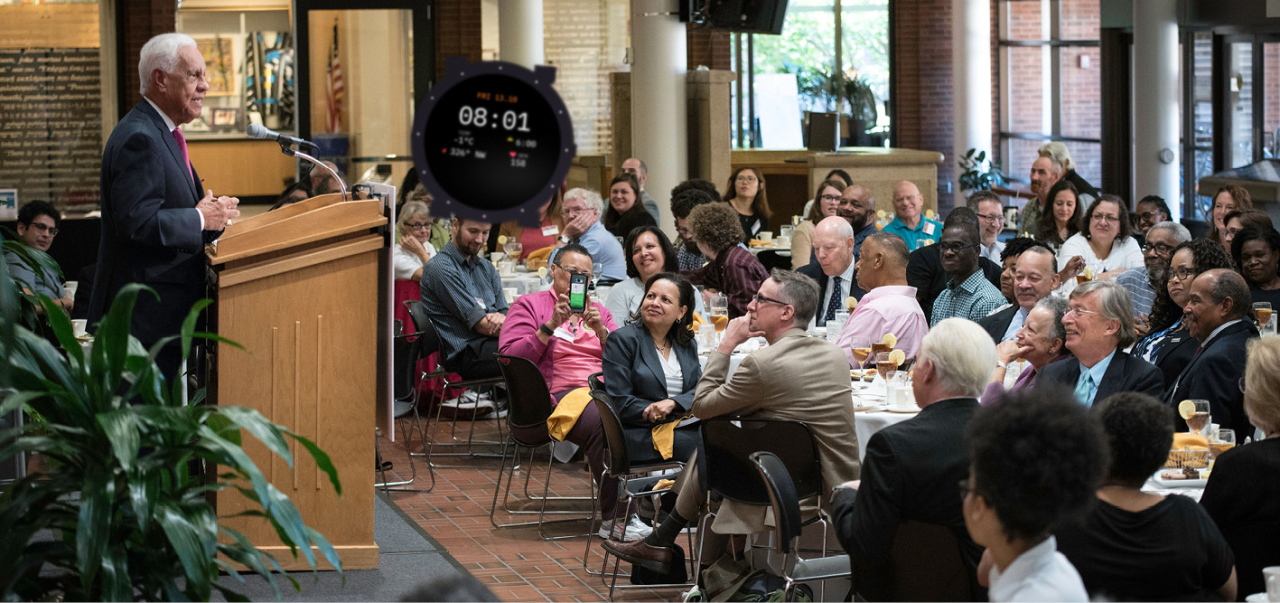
8:01
